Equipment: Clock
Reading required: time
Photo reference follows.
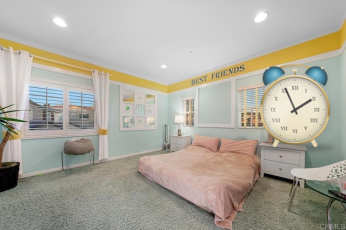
1:56
